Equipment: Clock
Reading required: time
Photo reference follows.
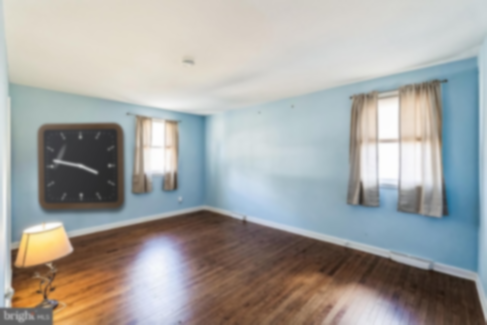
3:47
